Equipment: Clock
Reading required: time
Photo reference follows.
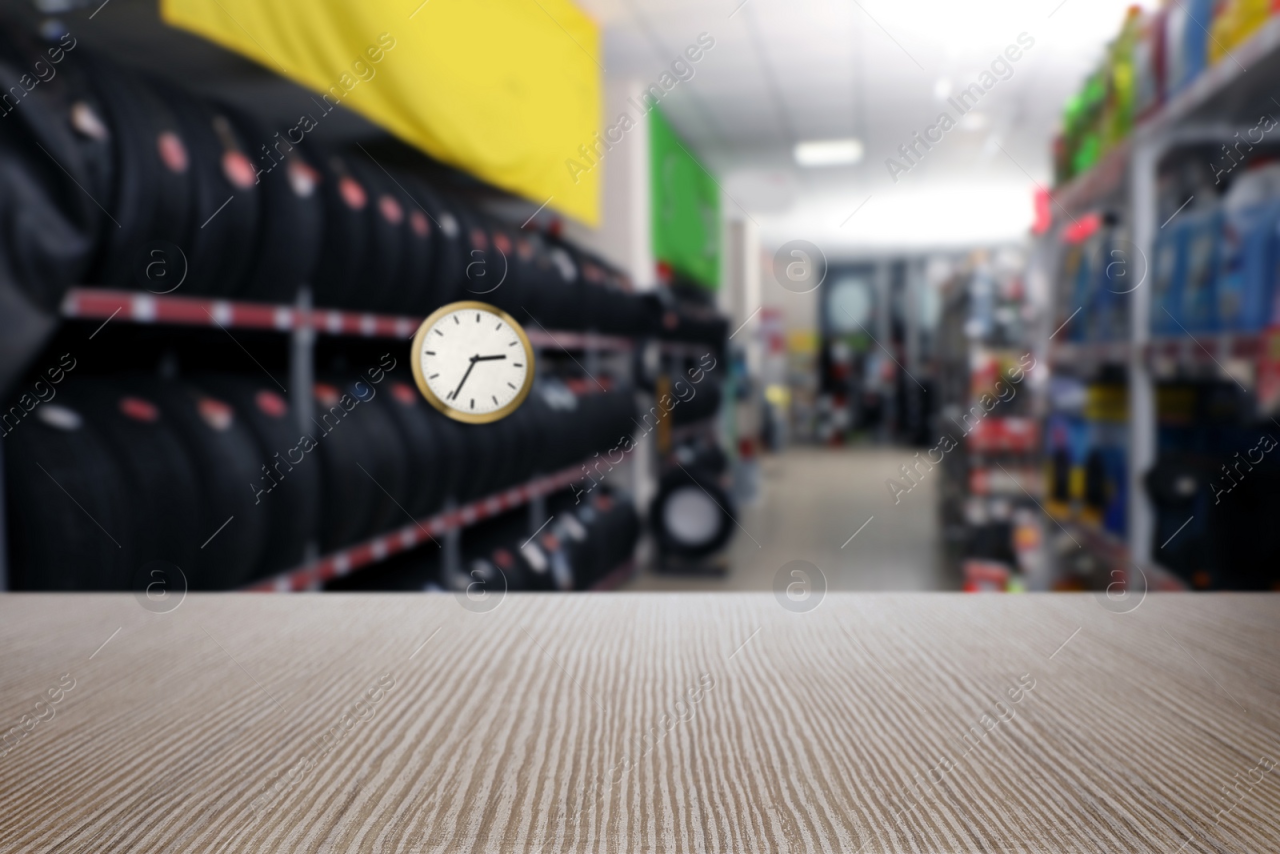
2:34
